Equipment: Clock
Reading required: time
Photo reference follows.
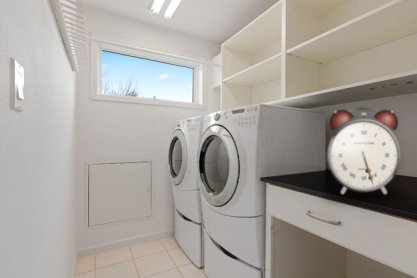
5:27
